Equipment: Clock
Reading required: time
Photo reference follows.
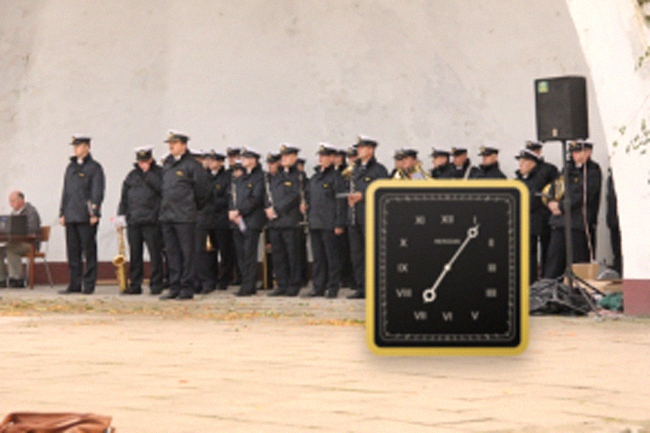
7:06
